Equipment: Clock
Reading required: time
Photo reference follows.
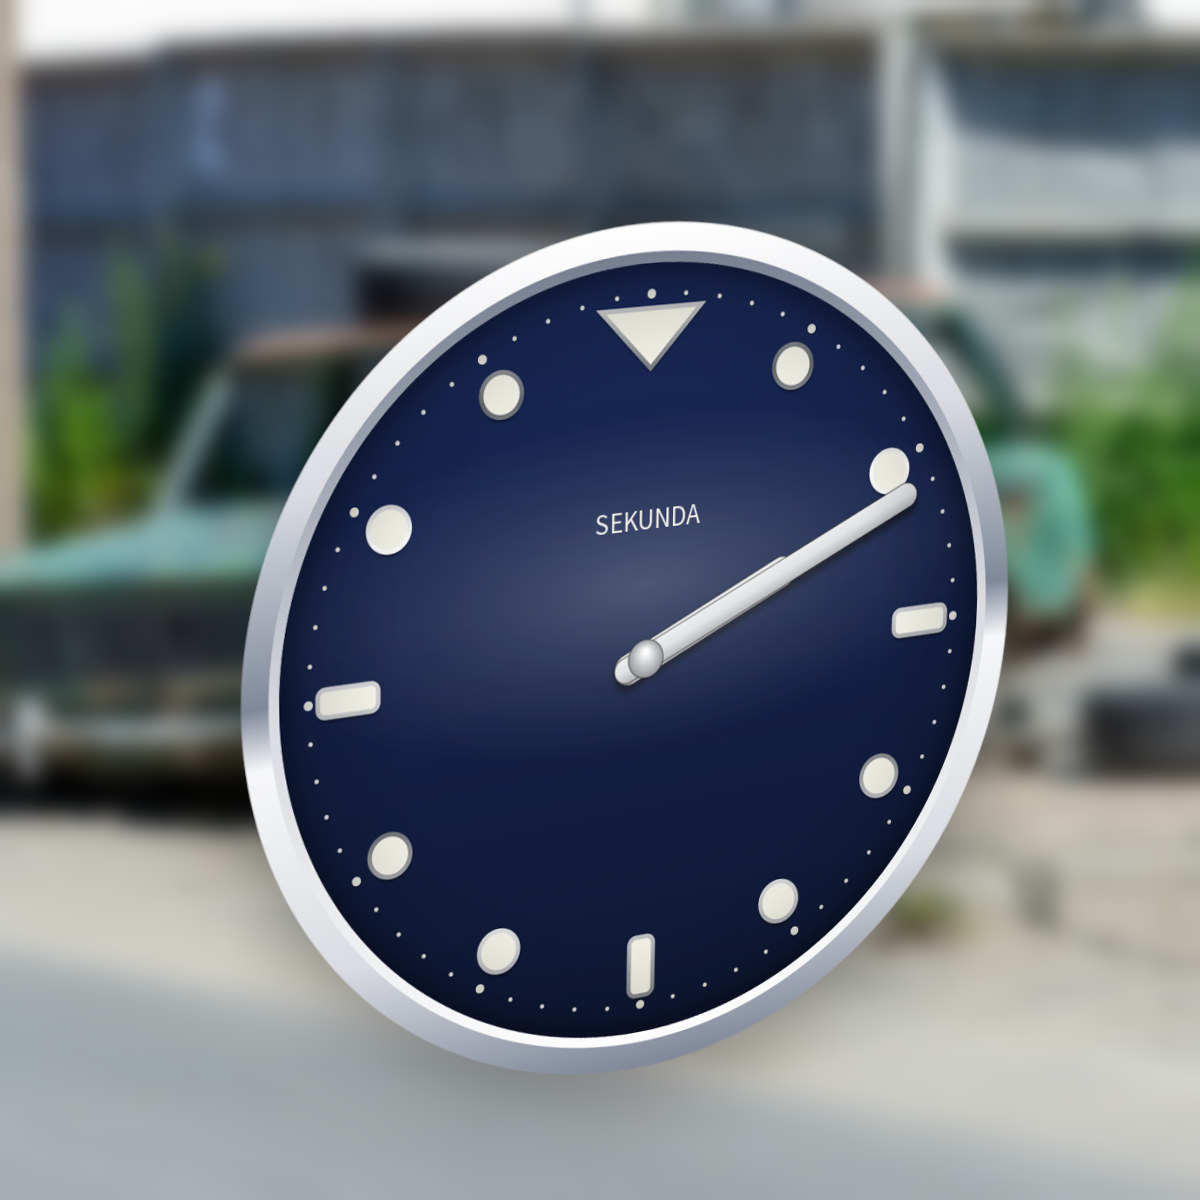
2:11
